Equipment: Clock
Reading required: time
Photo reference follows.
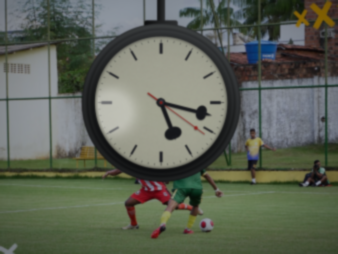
5:17:21
